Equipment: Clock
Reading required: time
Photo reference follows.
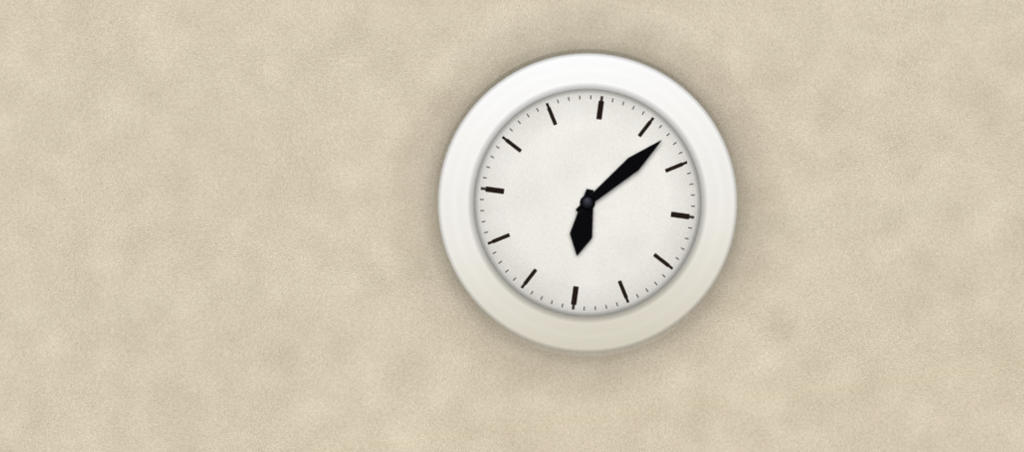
6:07
